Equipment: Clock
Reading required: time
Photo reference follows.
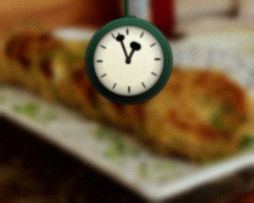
12:57
